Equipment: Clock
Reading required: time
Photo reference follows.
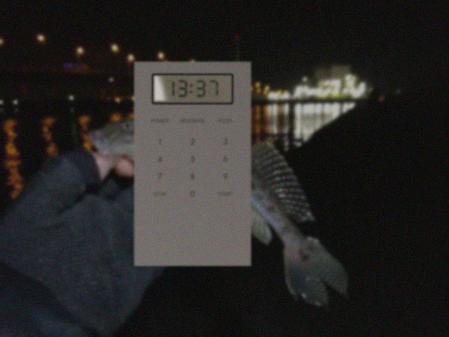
13:37
